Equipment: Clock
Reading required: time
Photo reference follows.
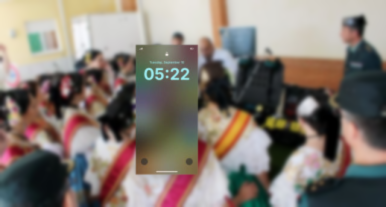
5:22
